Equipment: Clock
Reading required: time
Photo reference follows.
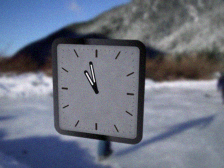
10:58
